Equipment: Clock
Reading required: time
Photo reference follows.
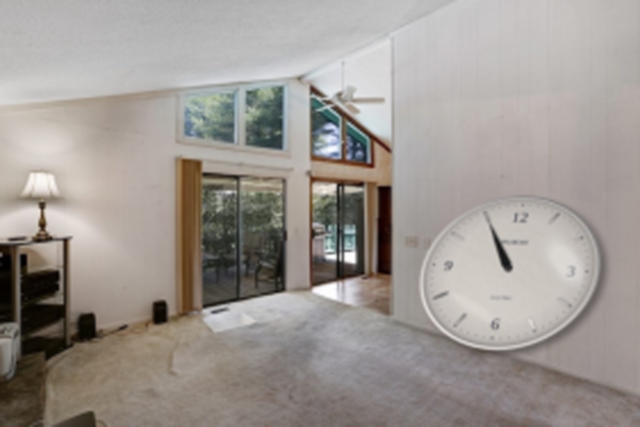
10:55
